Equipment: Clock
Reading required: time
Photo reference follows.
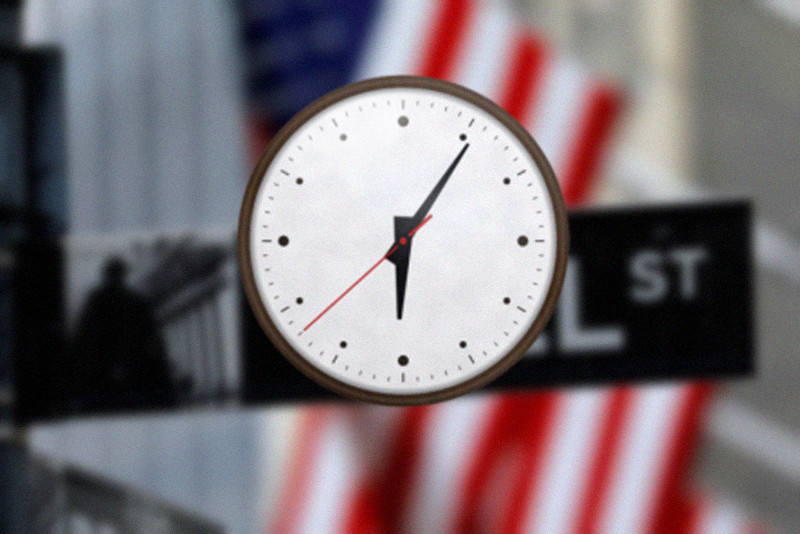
6:05:38
